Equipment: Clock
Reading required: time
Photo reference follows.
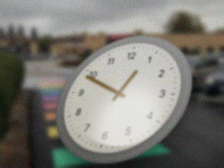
12:49
